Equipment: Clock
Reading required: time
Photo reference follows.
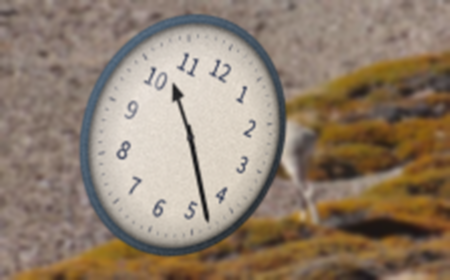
10:23
